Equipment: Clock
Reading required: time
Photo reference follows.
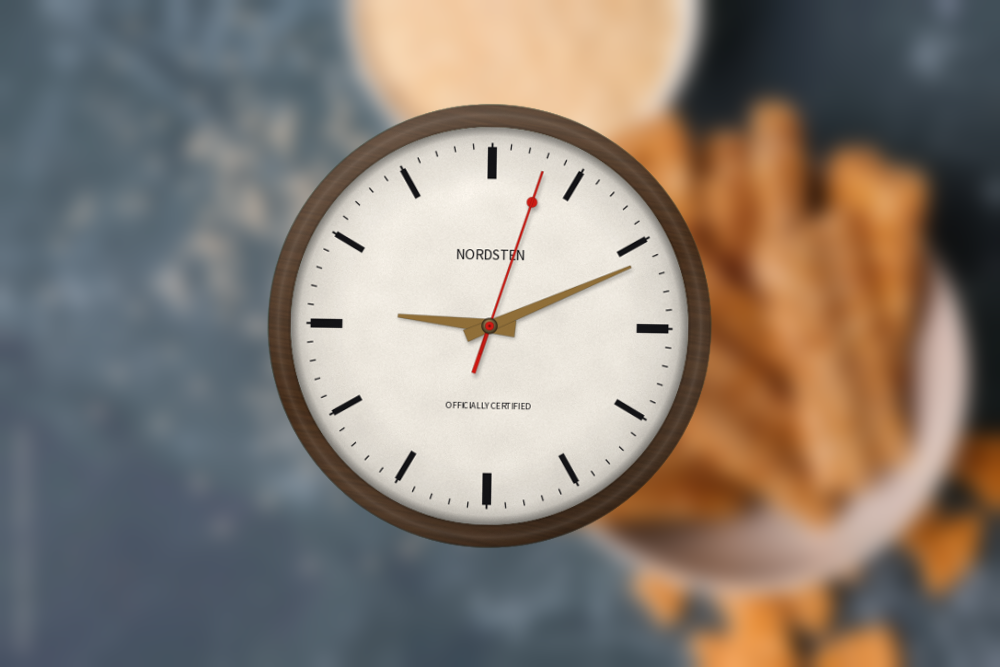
9:11:03
